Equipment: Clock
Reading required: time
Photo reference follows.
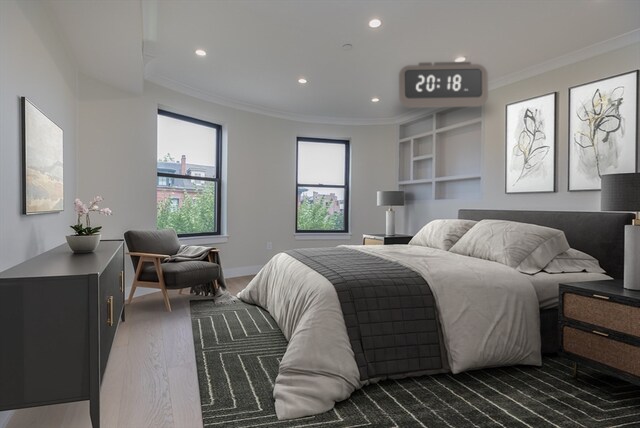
20:18
